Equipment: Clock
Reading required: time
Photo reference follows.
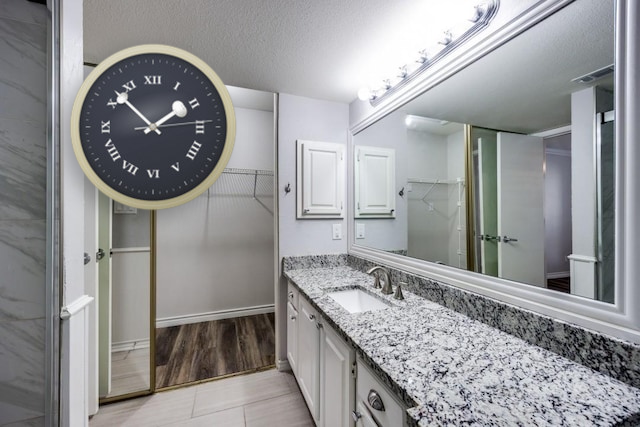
1:52:14
